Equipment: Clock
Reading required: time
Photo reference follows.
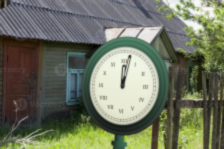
12:02
